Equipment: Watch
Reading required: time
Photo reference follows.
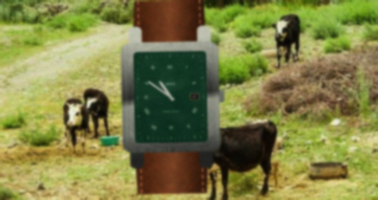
10:51
